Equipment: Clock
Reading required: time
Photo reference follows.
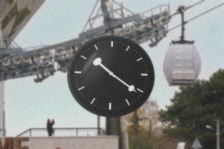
10:21
